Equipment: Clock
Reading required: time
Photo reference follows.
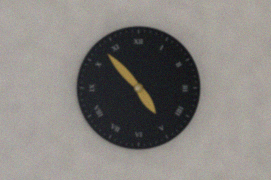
4:53
